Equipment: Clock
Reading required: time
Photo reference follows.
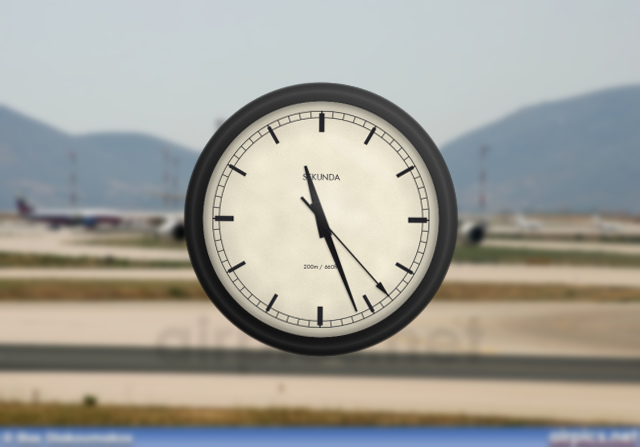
11:26:23
